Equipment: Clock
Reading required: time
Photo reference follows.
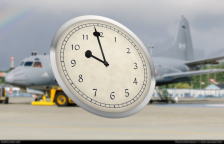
9:59
